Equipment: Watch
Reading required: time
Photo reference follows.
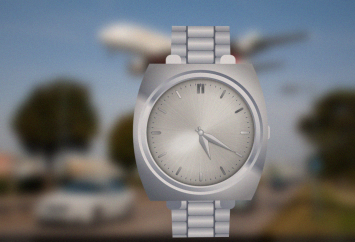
5:20
